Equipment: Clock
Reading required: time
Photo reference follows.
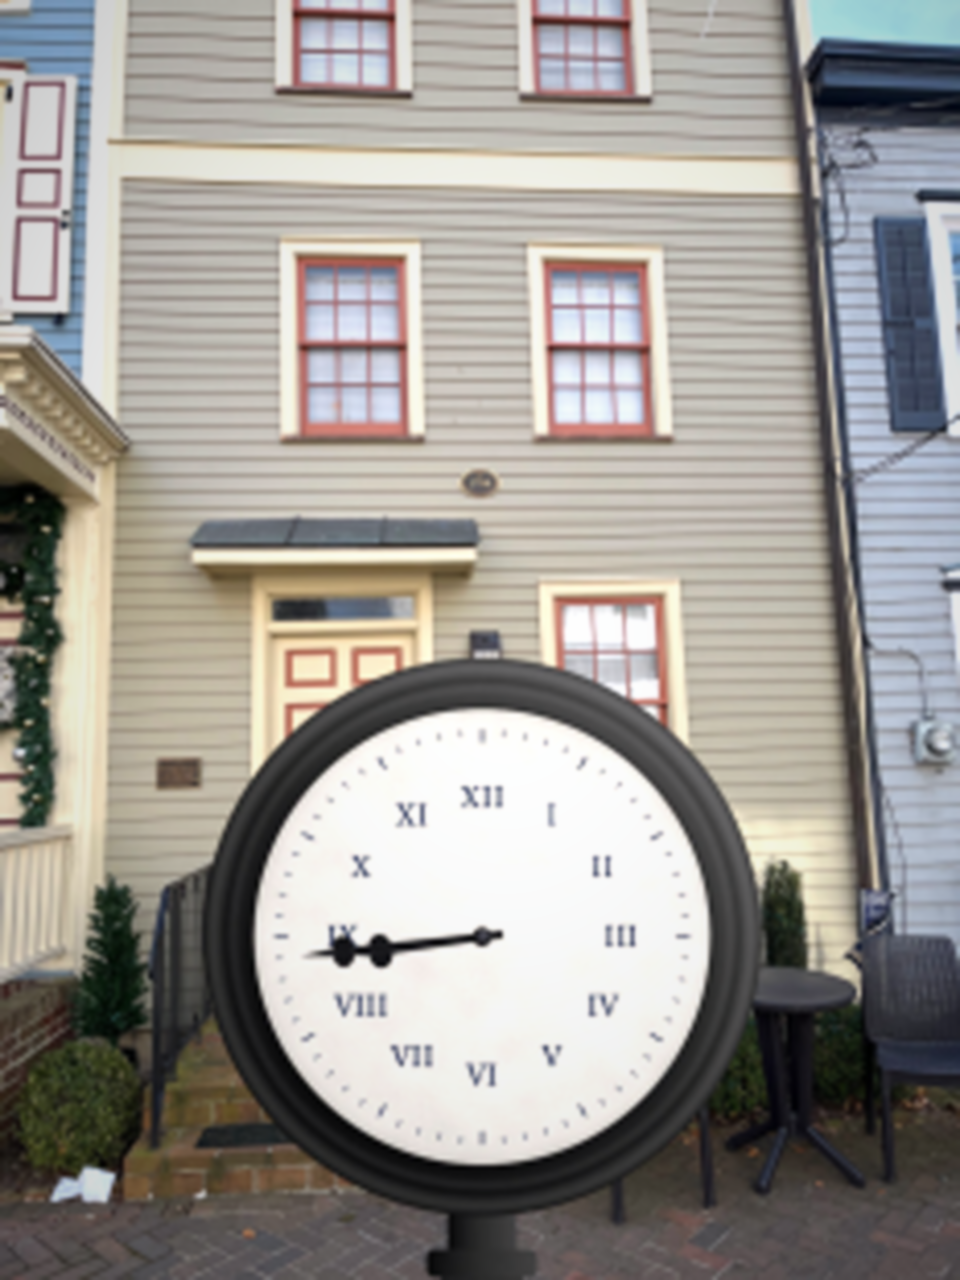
8:44
